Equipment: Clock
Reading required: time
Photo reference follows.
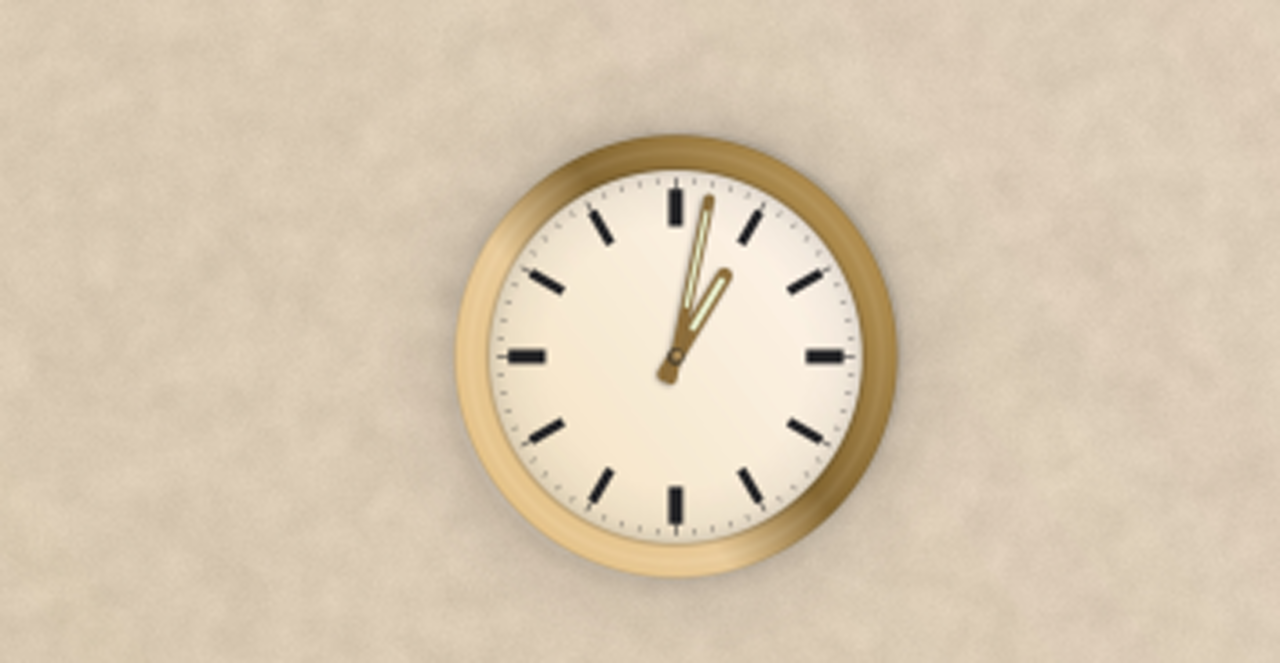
1:02
